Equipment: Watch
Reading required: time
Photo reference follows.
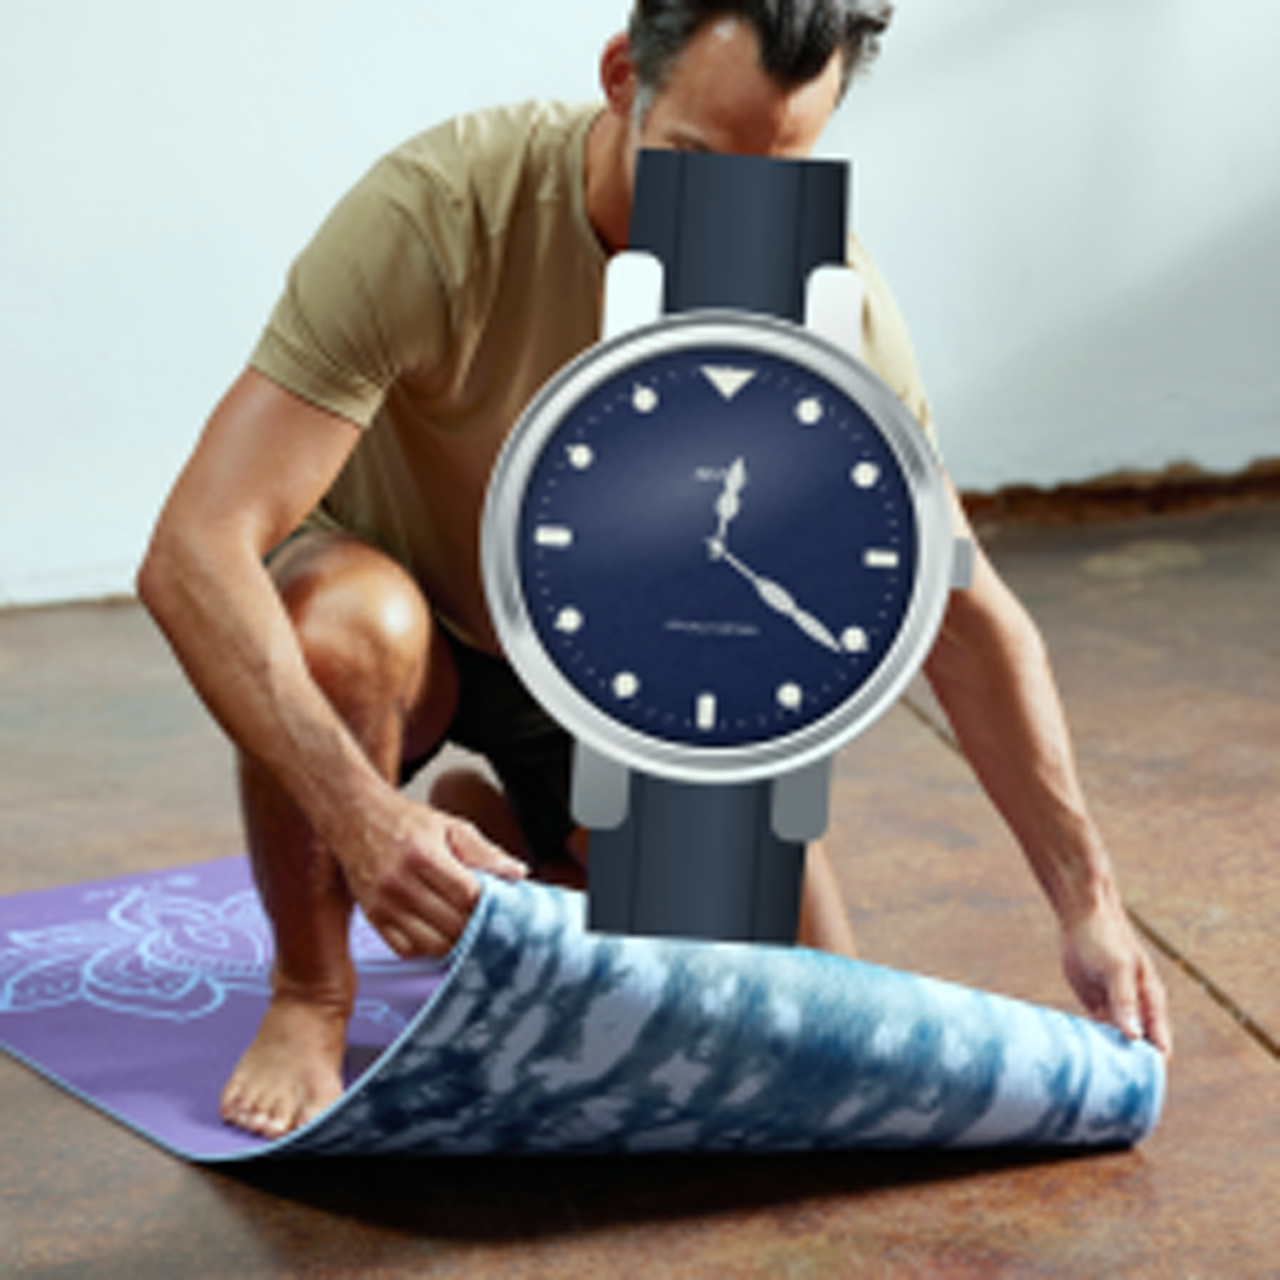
12:21
